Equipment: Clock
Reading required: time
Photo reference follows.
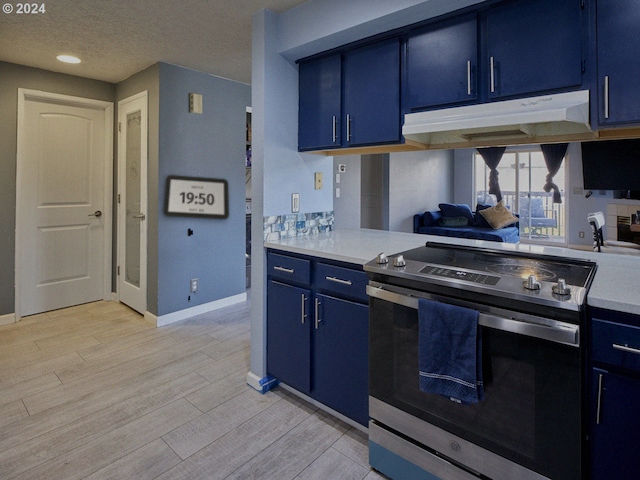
19:50
